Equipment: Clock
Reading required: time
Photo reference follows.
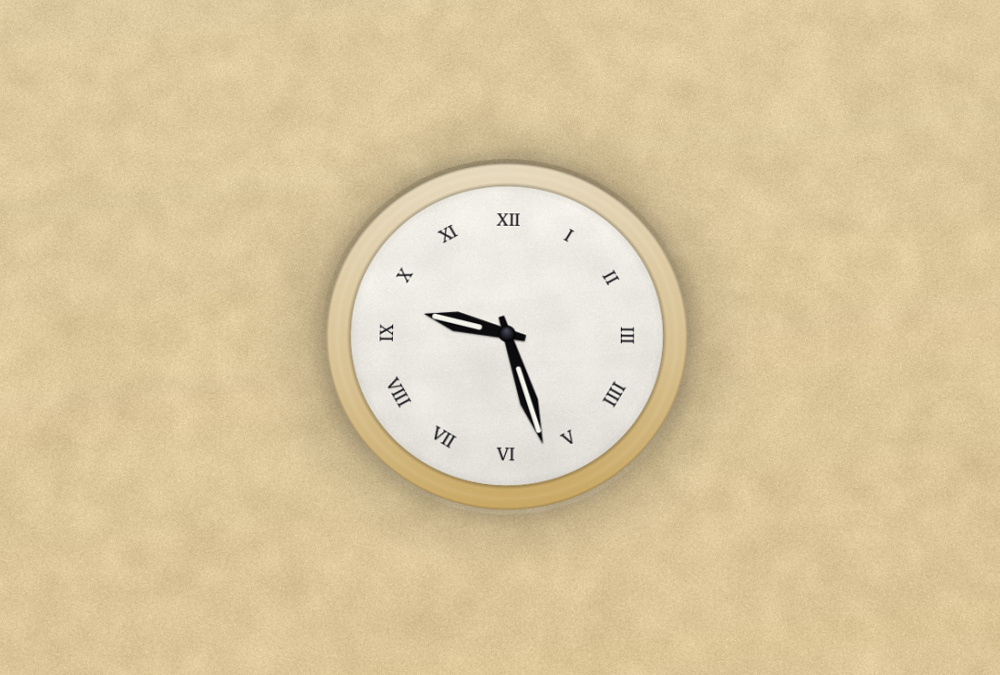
9:27
